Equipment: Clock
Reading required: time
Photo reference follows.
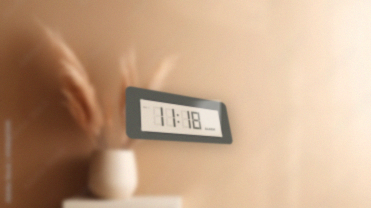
11:18
